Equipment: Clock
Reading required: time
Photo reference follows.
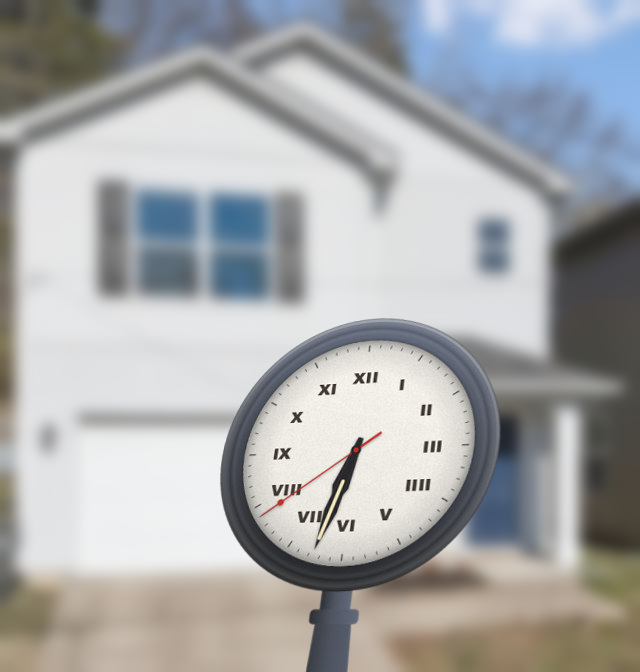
6:32:39
